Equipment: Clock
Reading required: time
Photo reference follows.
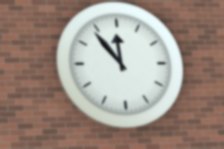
11:54
